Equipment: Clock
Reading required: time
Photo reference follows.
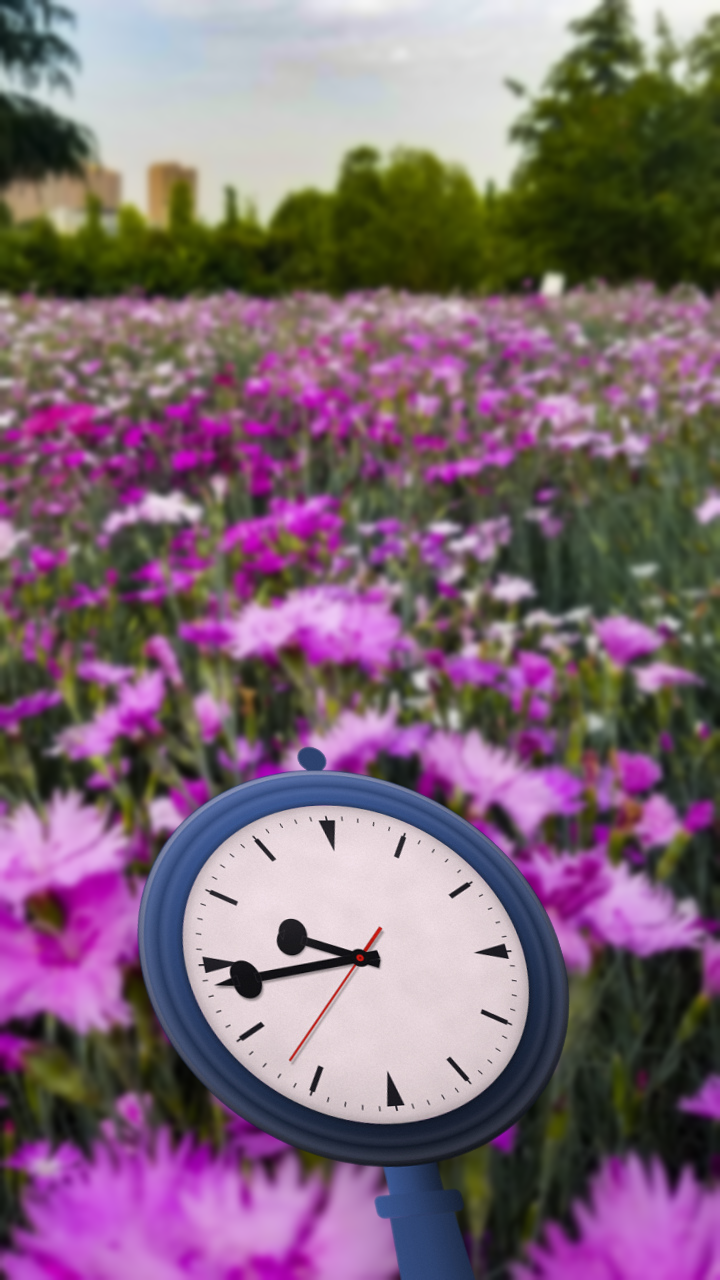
9:43:37
